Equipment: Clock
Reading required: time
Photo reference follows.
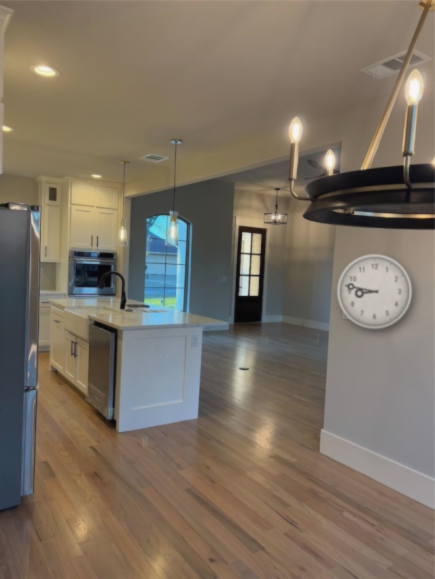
8:47
